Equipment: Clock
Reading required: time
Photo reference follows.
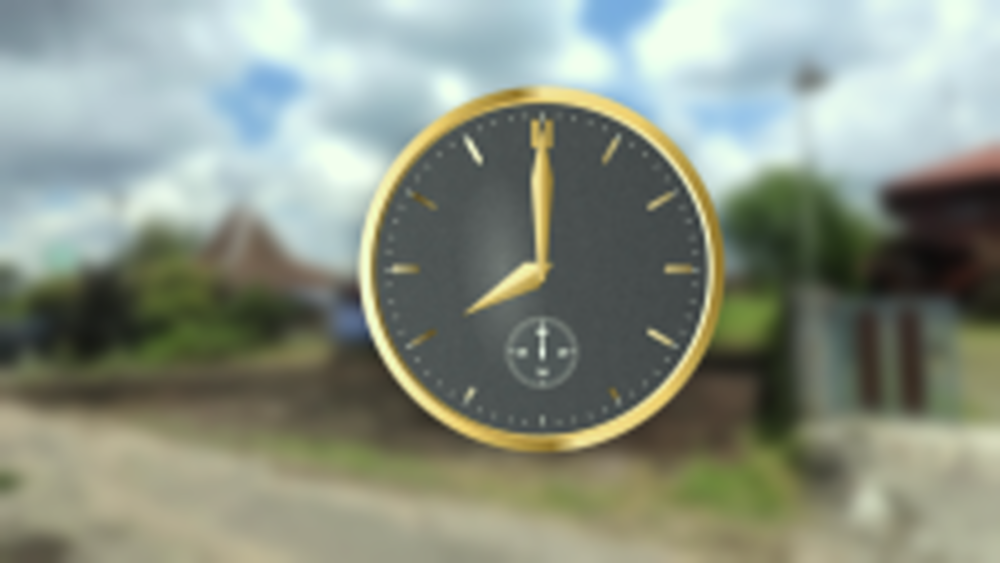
8:00
